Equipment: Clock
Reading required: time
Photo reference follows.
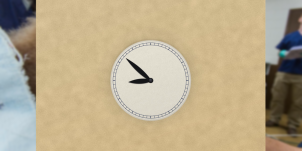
8:52
